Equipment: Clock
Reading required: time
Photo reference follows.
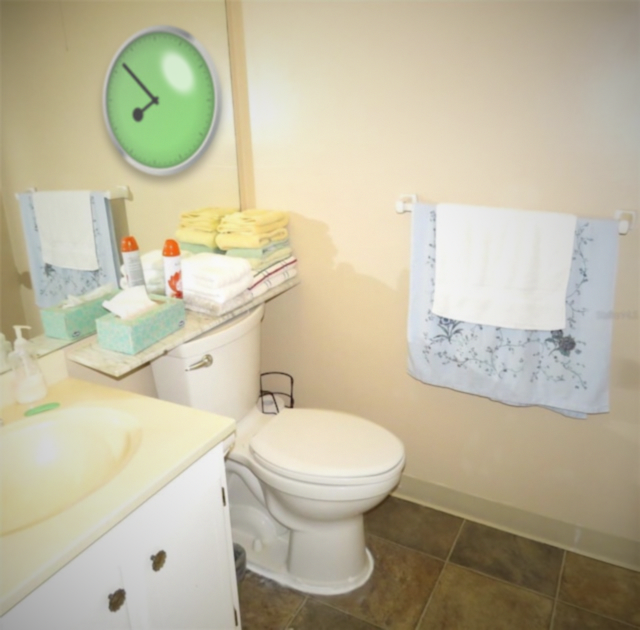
7:52
